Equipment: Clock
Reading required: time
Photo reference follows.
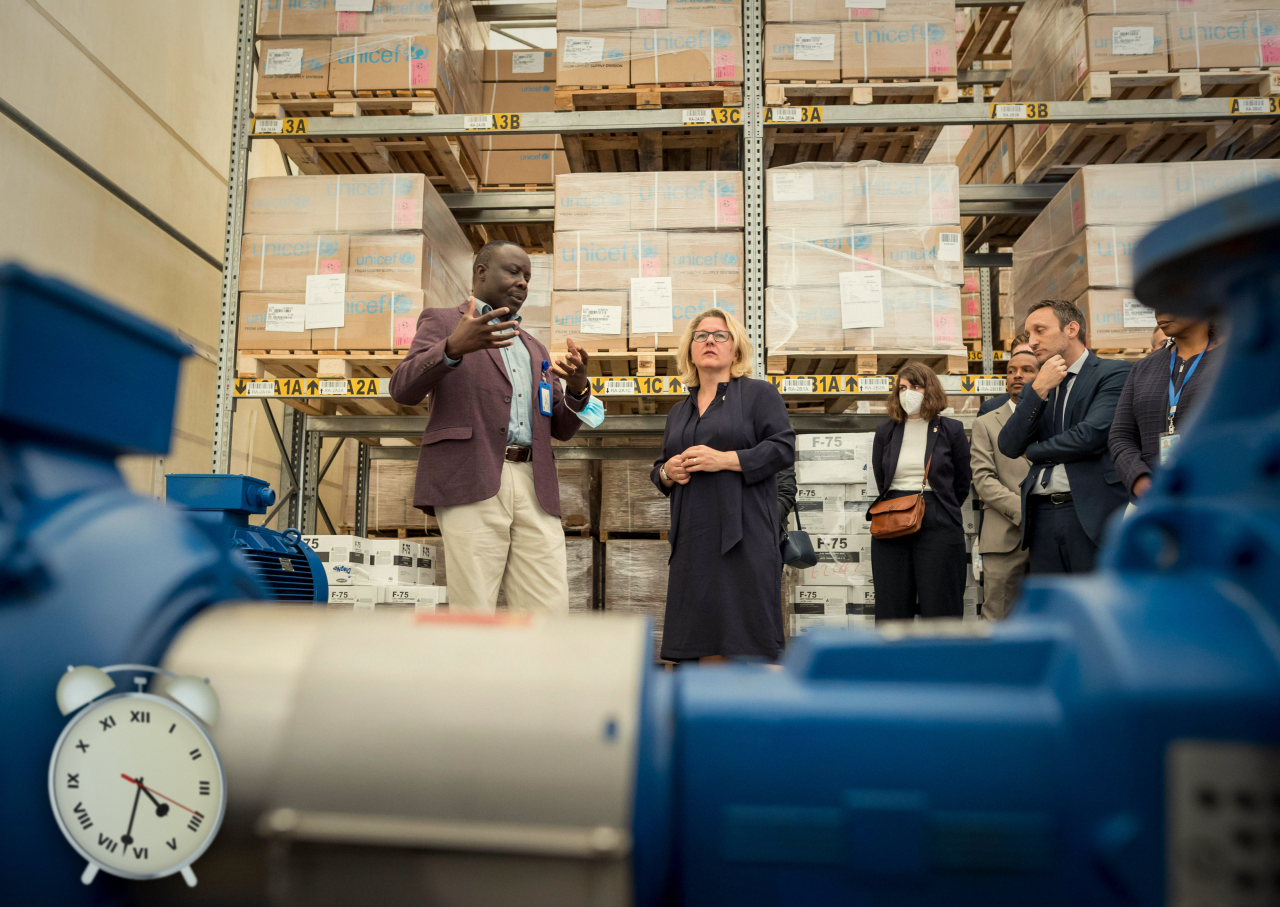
4:32:19
